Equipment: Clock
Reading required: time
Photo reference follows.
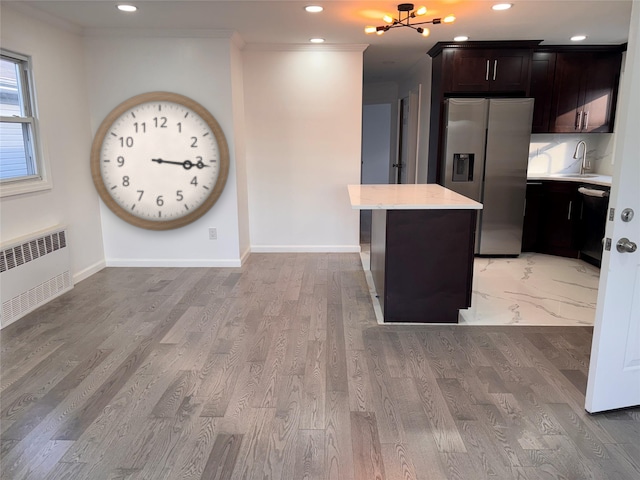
3:16
